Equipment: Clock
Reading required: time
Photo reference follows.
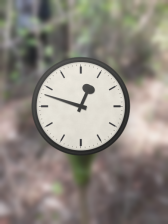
12:48
